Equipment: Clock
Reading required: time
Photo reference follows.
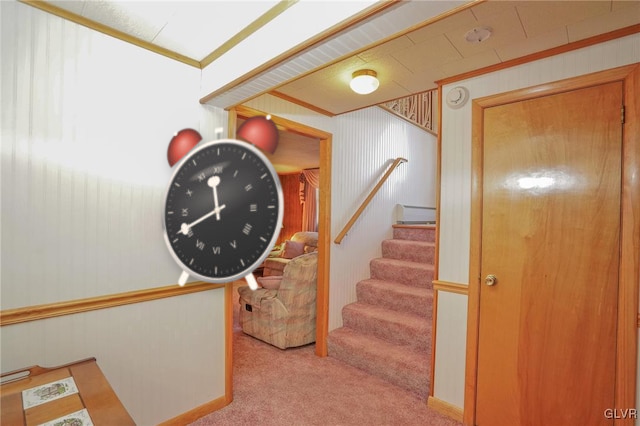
11:41
